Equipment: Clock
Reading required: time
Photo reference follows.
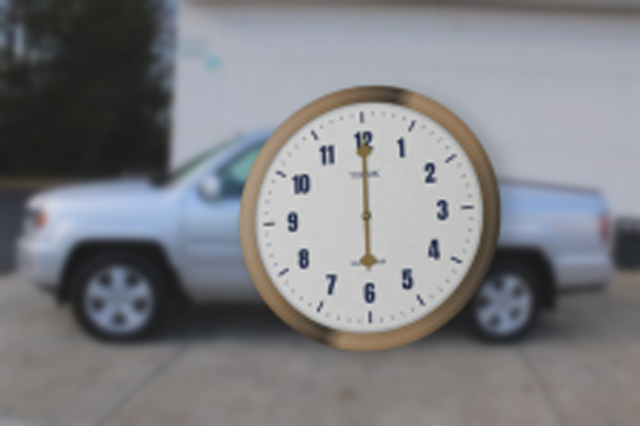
6:00
